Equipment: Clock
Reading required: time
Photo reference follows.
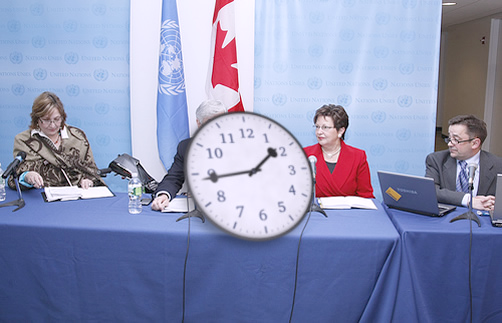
1:44
